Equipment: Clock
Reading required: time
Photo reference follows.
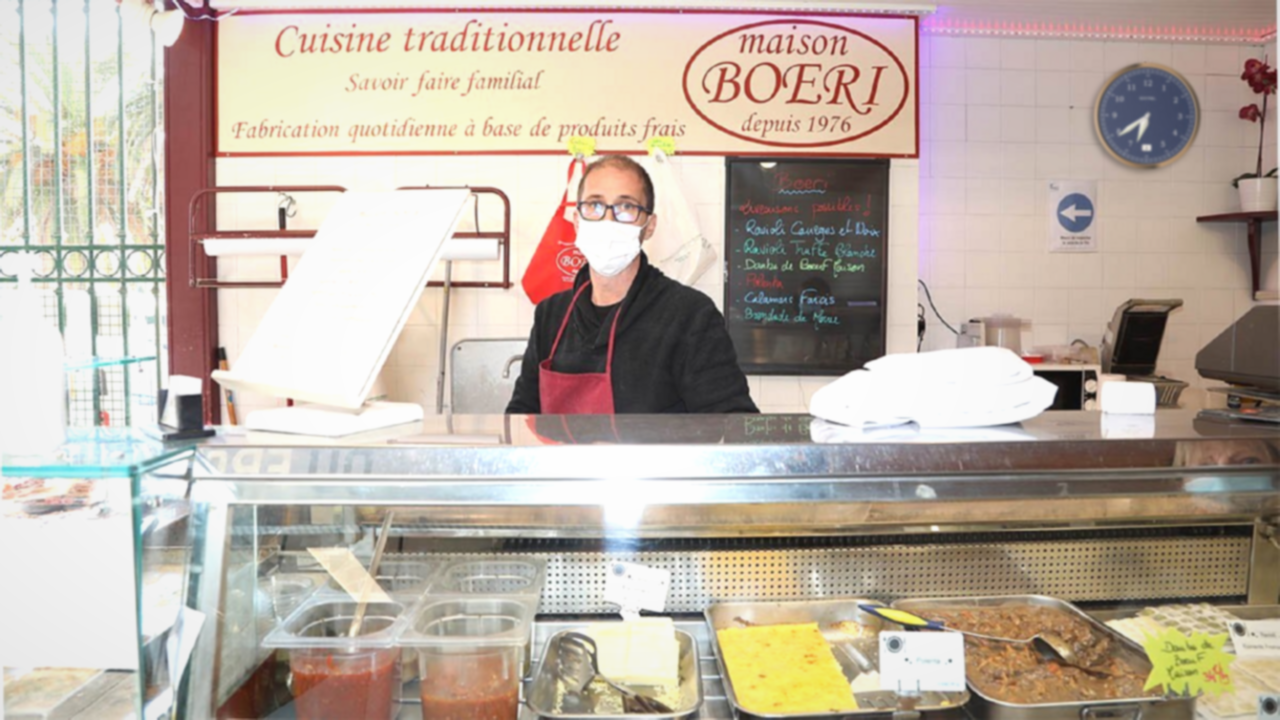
6:39
